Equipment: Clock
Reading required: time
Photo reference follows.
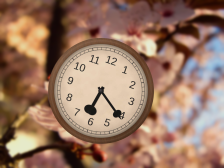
6:21
